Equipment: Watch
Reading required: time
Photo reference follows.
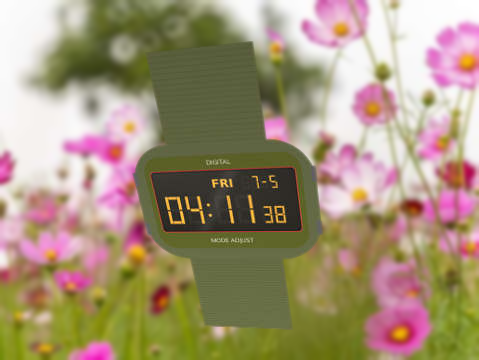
4:11:38
